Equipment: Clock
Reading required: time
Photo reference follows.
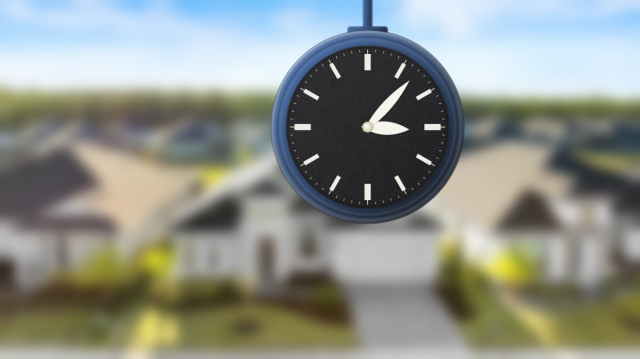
3:07
